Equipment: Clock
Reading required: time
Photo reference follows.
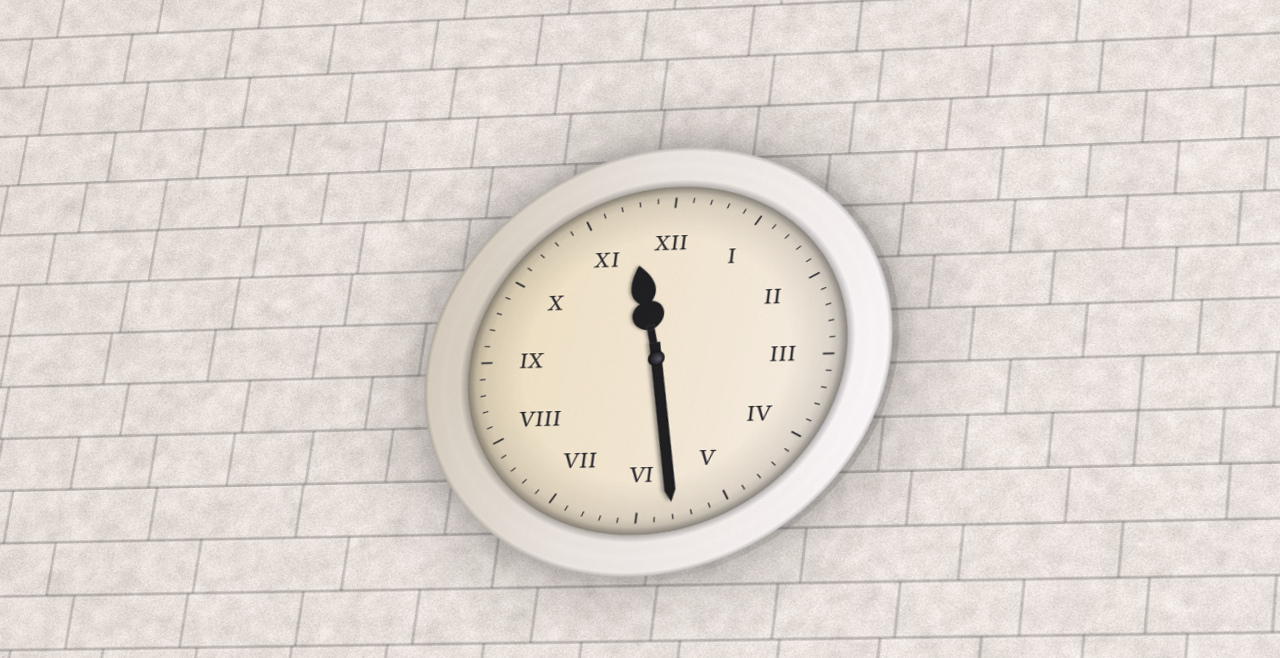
11:28
